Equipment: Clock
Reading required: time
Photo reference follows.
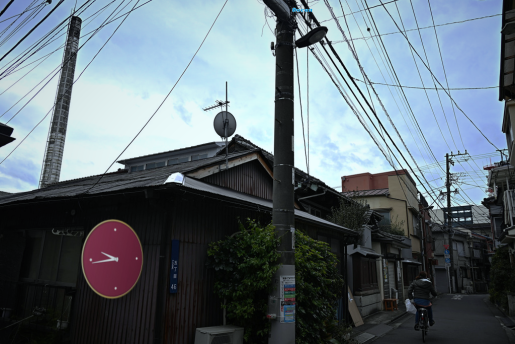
9:44
